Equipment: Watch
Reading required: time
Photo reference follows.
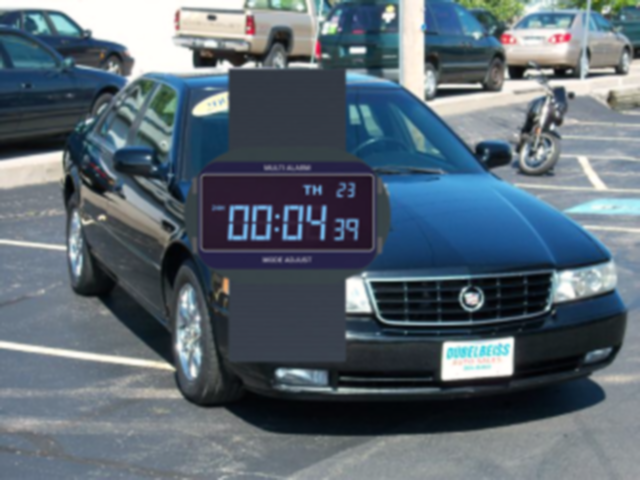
0:04:39
